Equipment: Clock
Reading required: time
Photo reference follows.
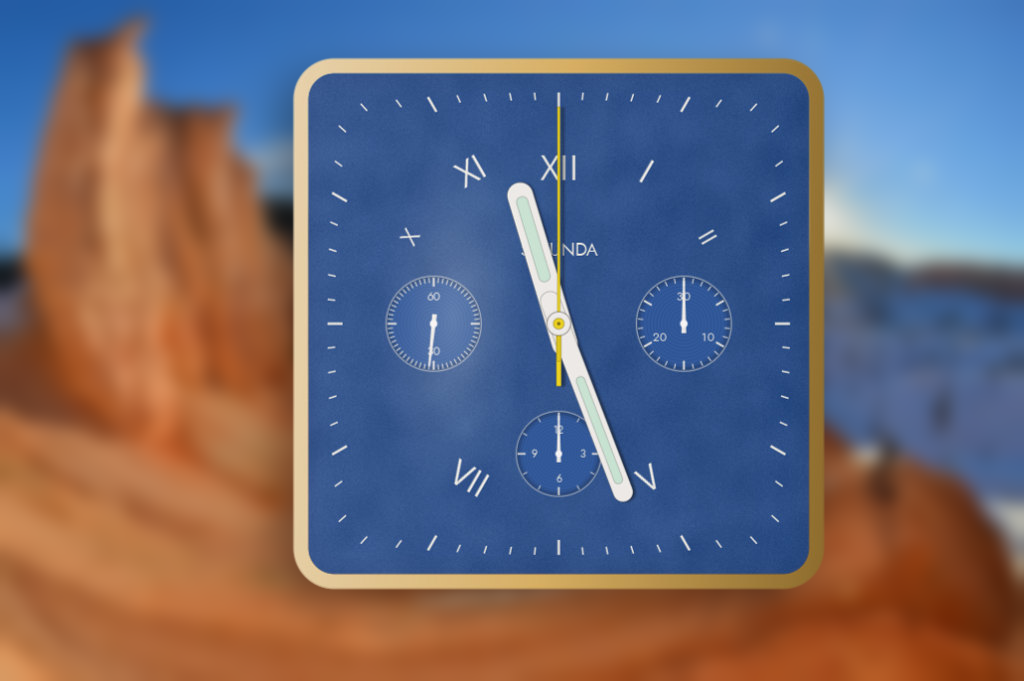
11:26:31
